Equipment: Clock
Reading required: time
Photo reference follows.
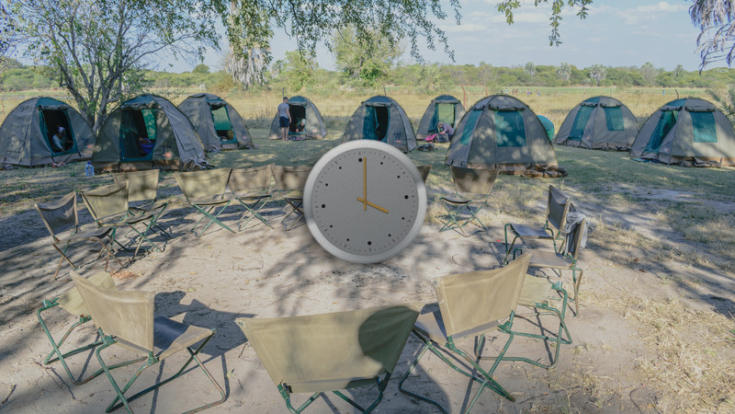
4:01
